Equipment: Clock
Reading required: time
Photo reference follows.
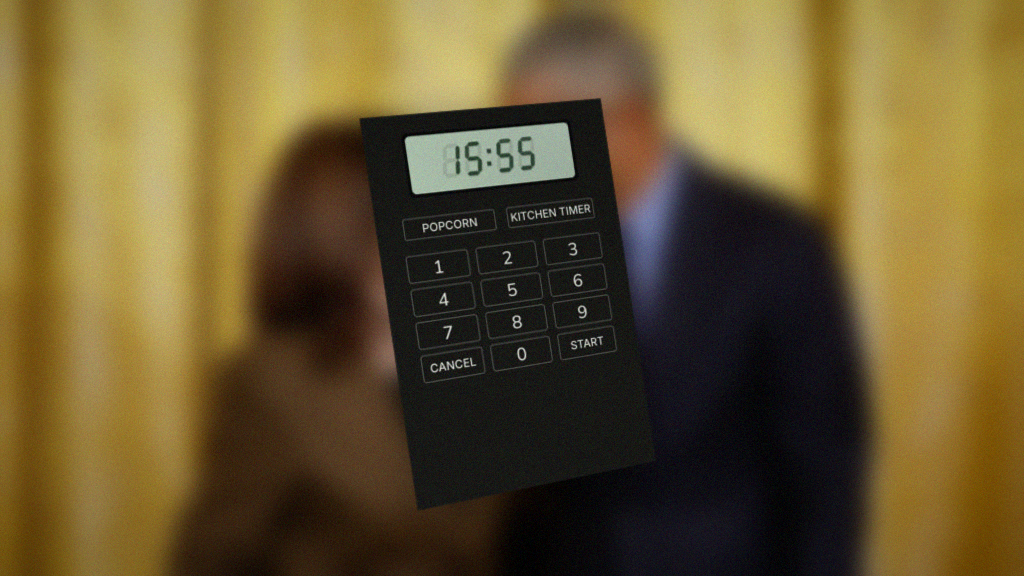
15:55
